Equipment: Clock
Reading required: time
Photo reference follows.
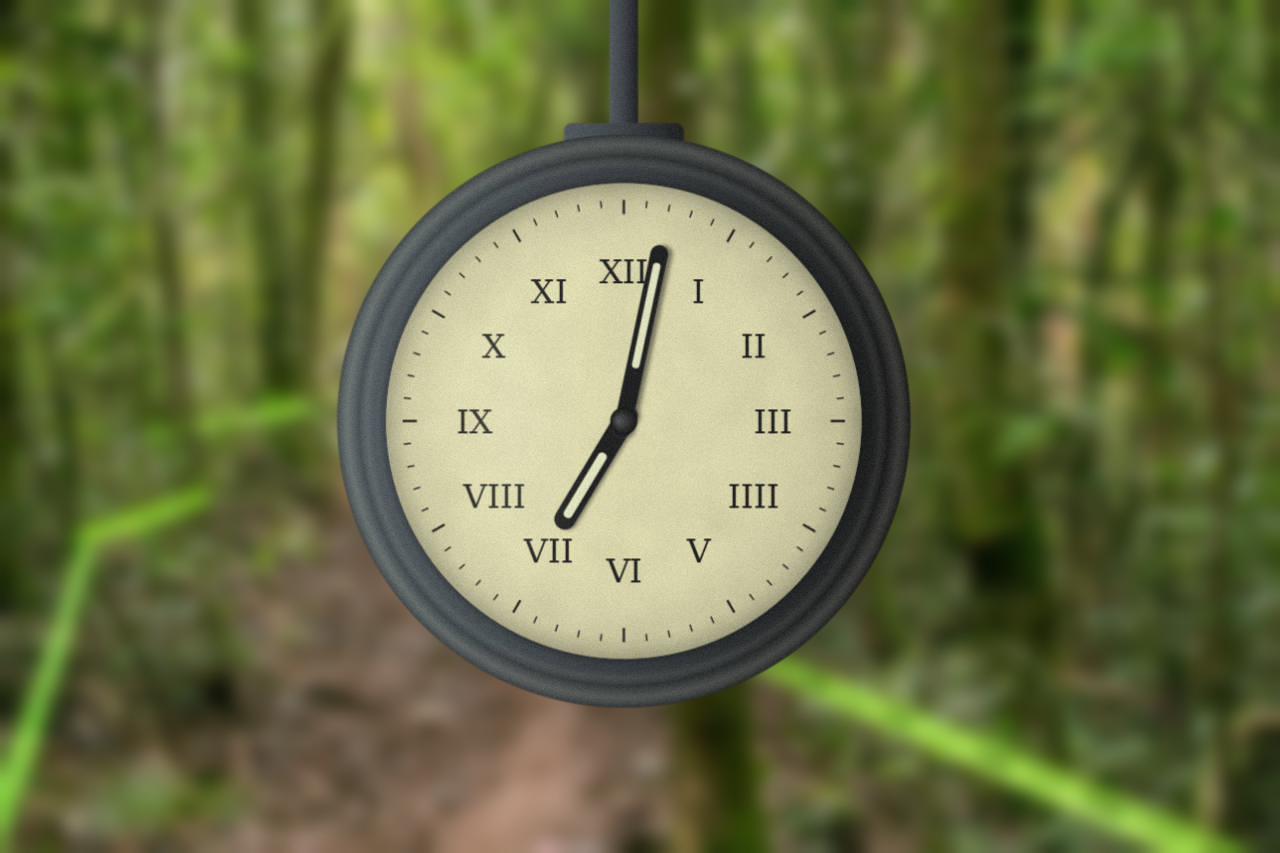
7:02
